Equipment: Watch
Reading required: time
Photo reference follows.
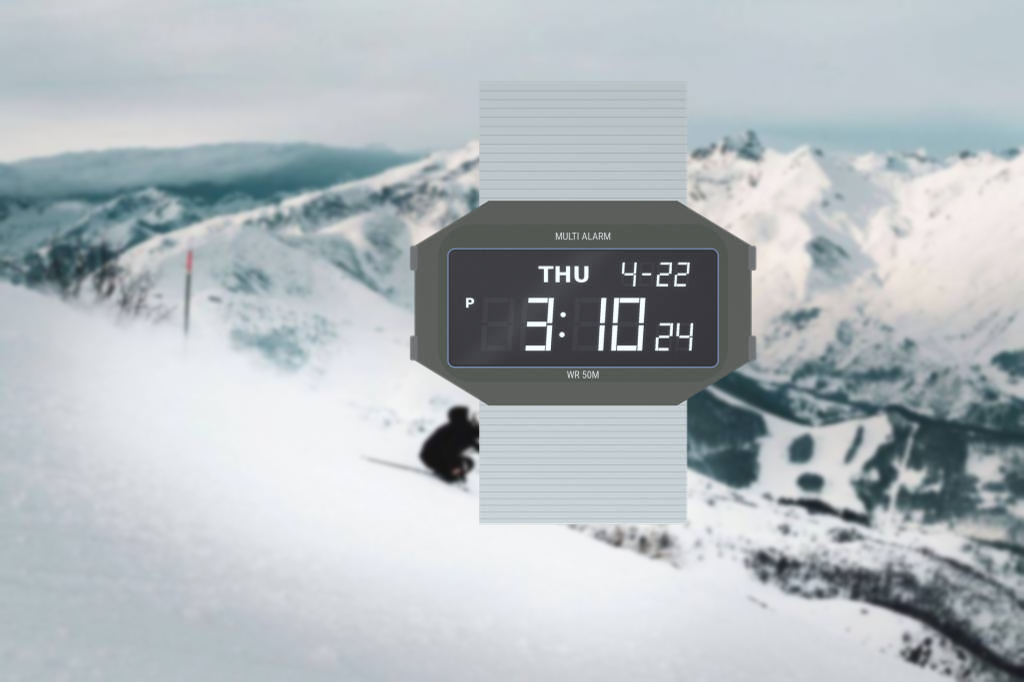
3:10:24
